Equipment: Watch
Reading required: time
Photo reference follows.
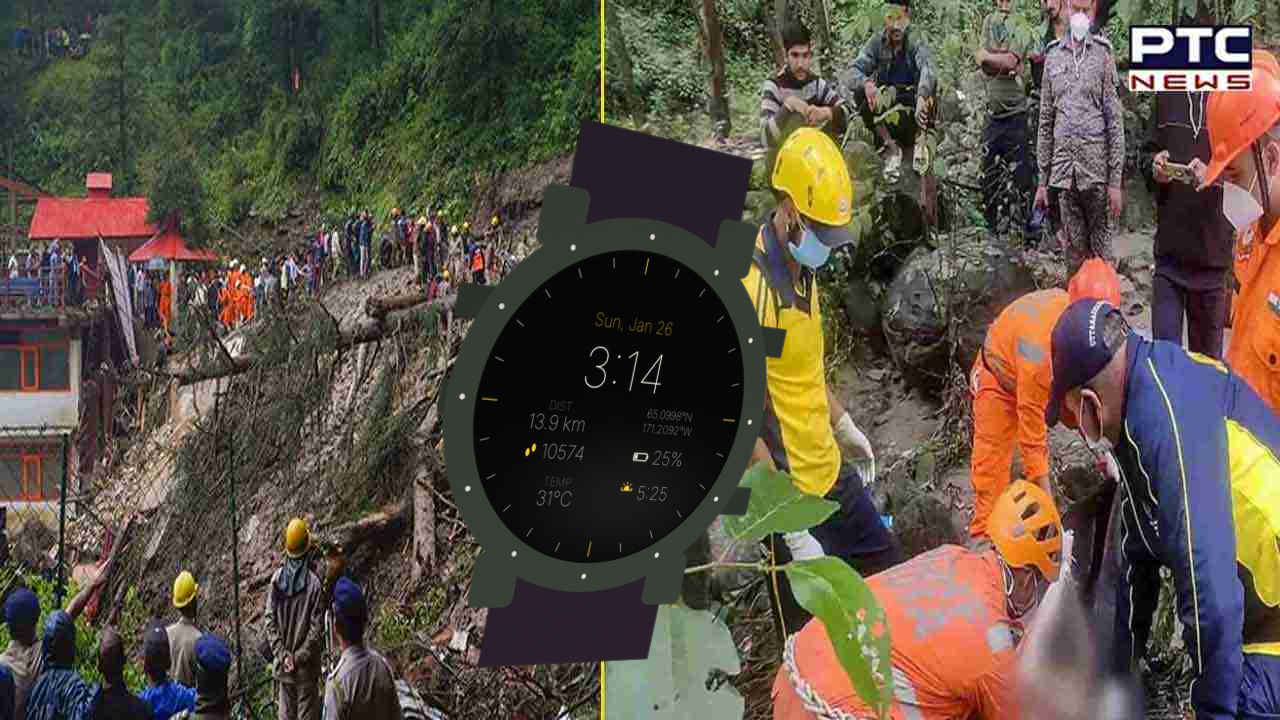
3:14
